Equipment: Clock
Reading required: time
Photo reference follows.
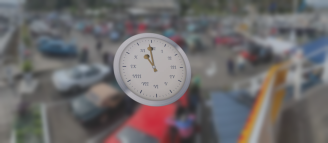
10:59
